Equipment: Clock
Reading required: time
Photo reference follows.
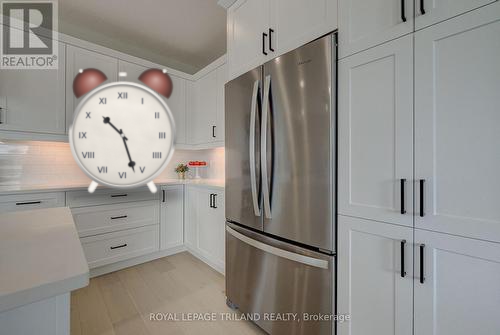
10:27
